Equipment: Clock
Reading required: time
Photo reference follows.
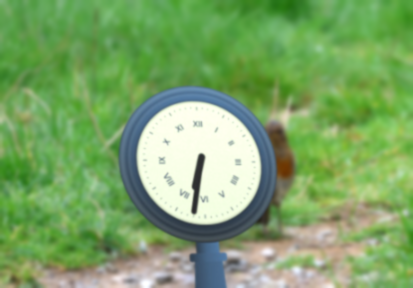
6:32
